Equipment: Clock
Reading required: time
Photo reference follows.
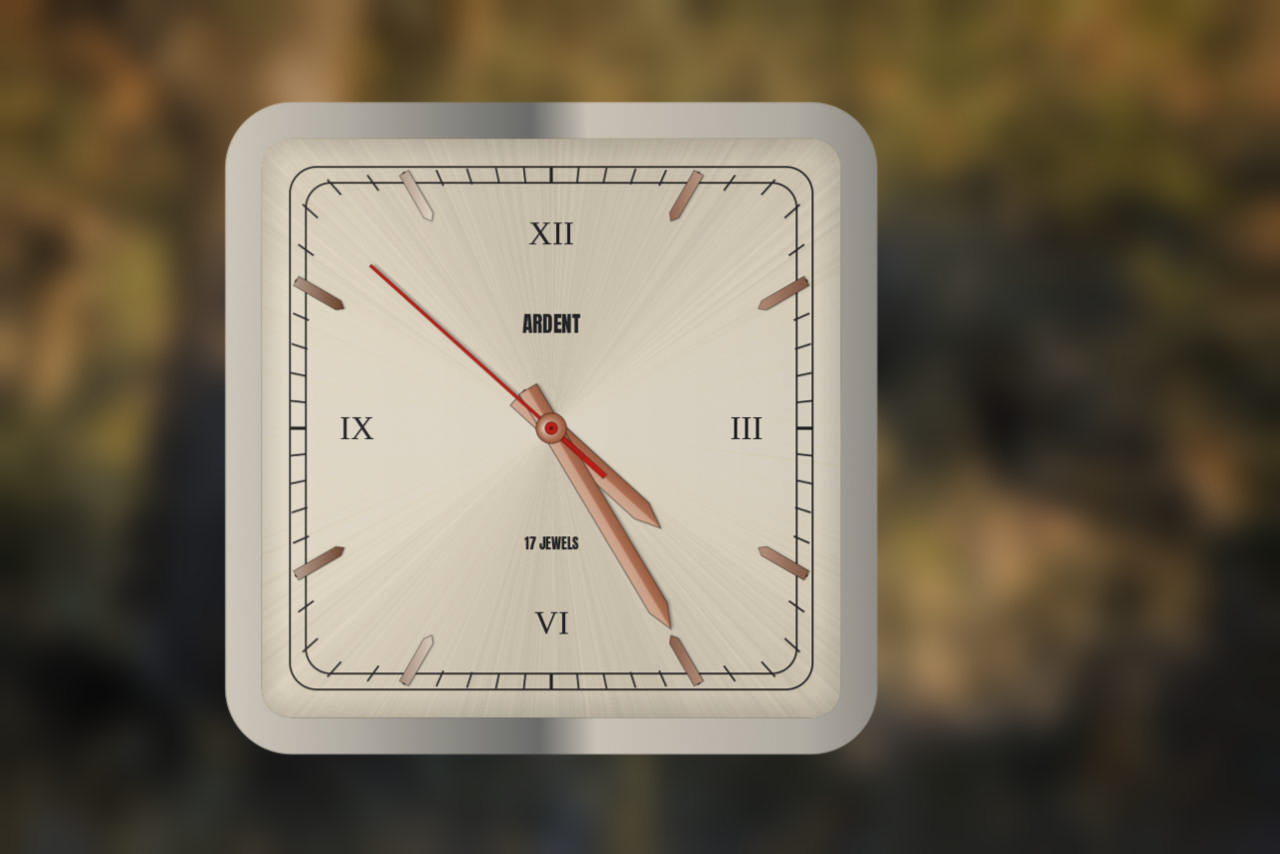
4:24:52
